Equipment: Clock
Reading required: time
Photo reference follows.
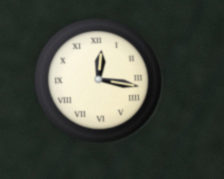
12:17
